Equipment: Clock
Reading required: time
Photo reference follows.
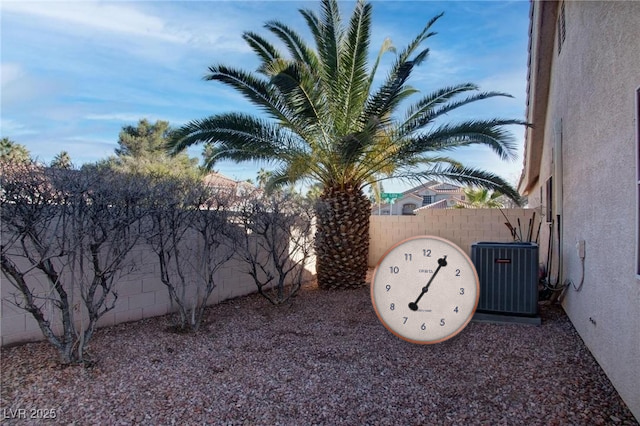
7:05
